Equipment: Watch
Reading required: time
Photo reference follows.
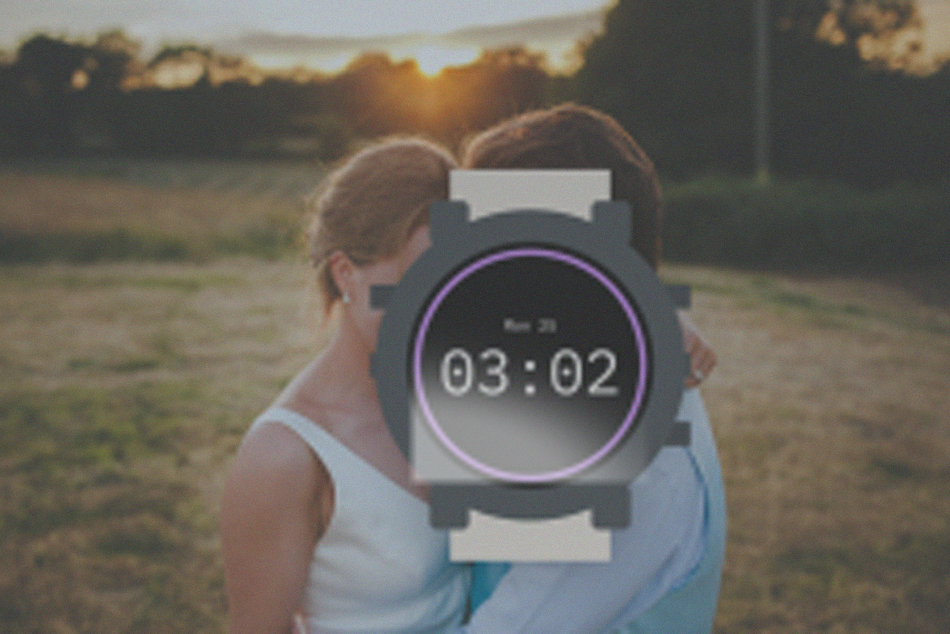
3:02
